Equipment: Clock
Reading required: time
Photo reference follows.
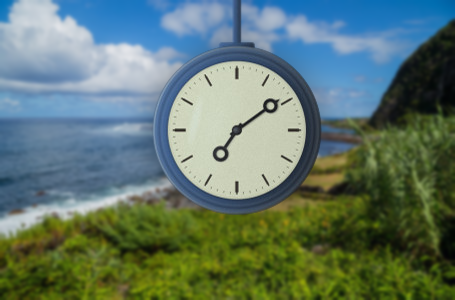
7:09
